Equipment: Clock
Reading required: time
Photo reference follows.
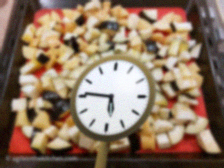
5:46
